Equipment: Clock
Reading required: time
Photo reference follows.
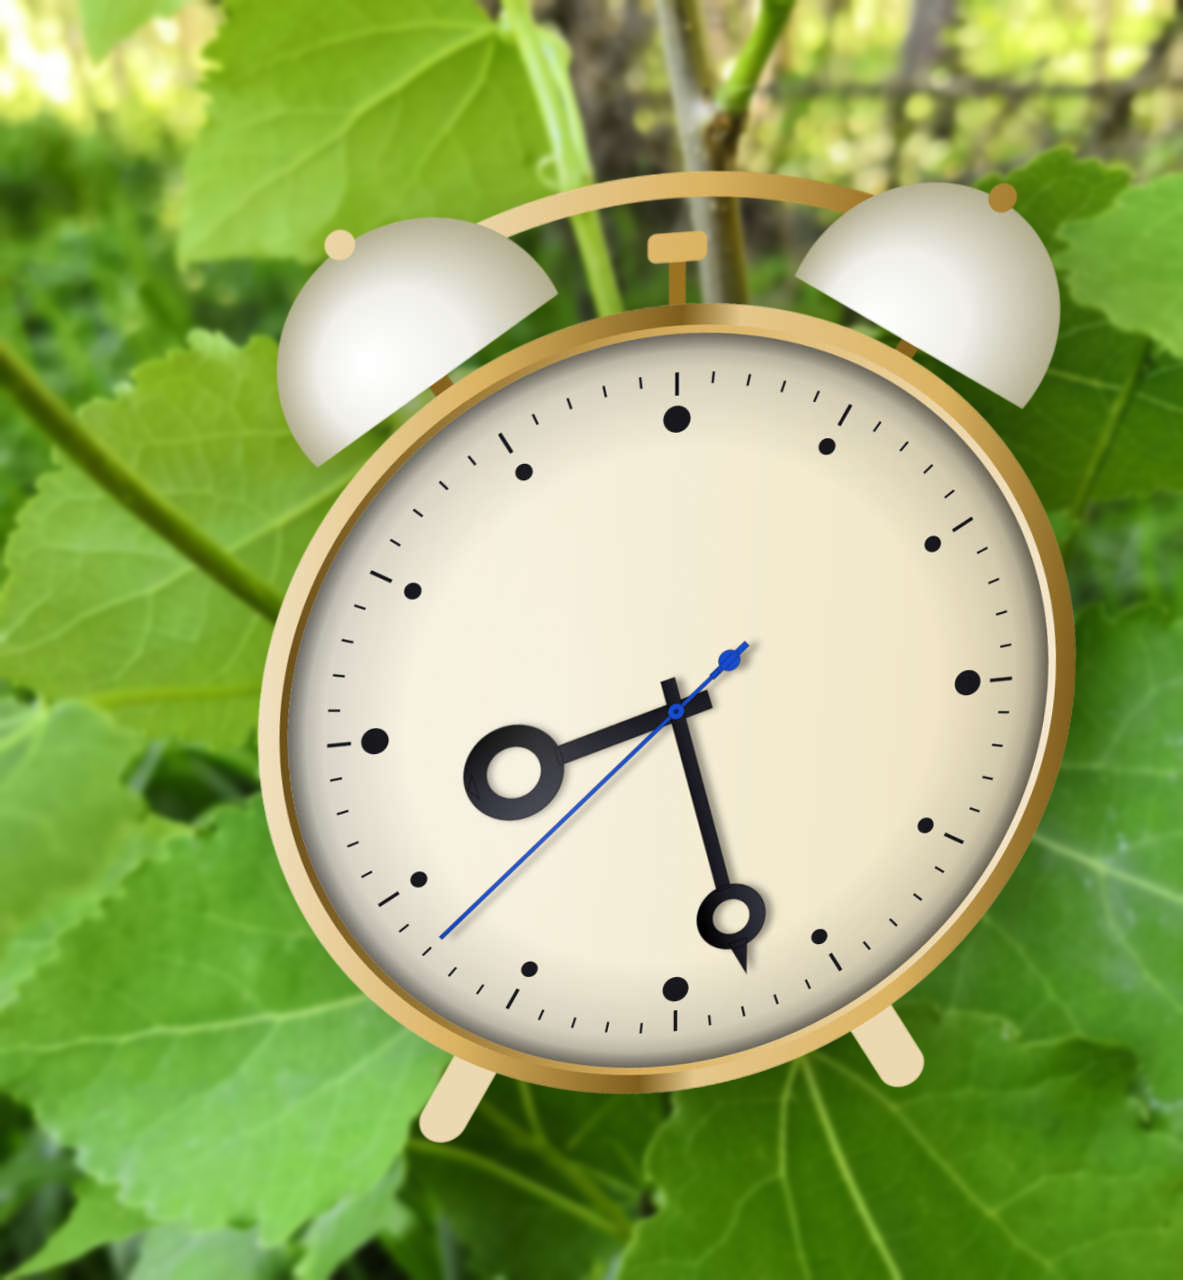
8:27:38
